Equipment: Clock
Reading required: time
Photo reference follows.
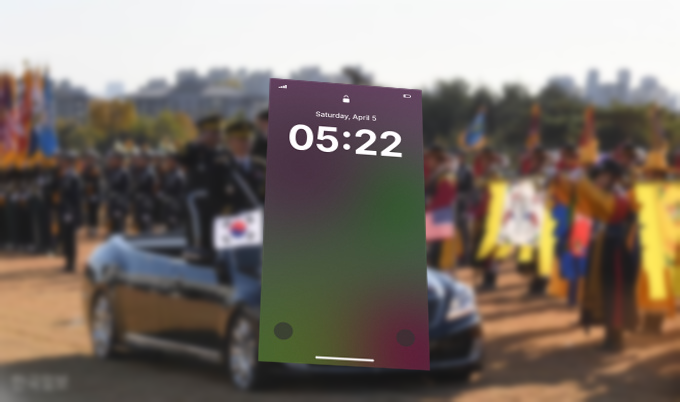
5:22
